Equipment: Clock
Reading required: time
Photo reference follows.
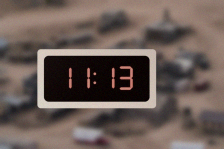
11:13
